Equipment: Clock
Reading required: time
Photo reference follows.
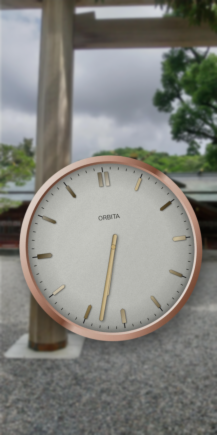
6:33
